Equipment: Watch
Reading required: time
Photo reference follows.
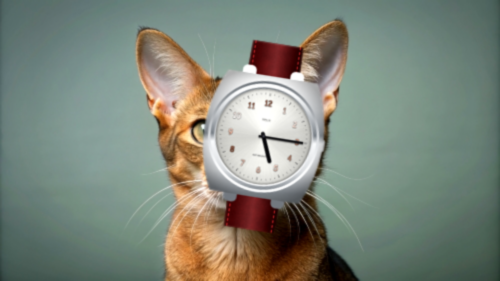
5:15
